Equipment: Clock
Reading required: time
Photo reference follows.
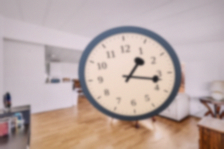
1:17
